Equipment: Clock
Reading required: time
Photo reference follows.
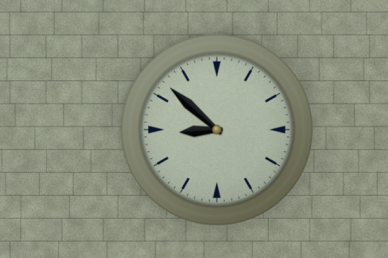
8:52
